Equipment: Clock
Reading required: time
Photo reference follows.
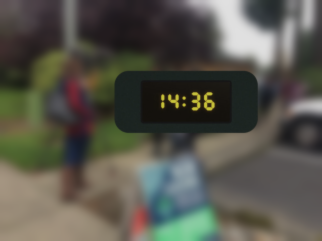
14:36
